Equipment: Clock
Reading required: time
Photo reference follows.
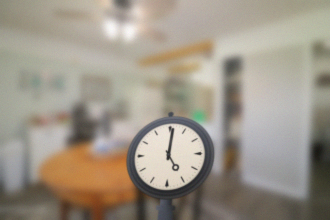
5:01
